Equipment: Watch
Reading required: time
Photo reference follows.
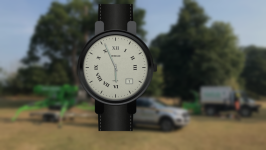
5:56
